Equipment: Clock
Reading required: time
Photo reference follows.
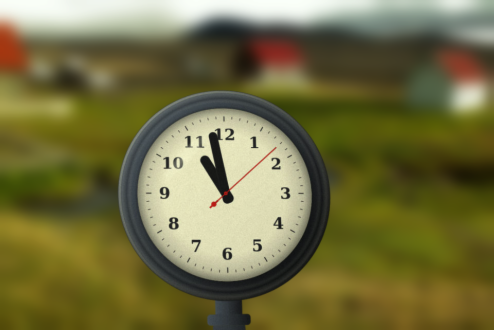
10:58:08
